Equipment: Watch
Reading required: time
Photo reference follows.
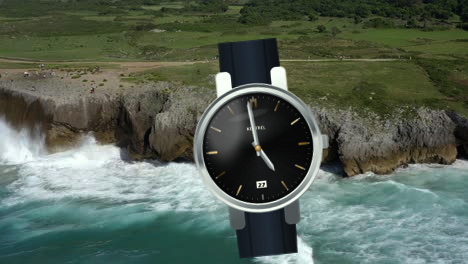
4:59
